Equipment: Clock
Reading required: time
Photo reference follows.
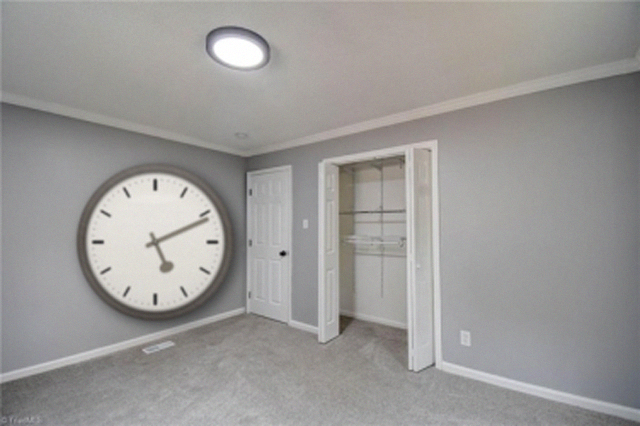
5:11
